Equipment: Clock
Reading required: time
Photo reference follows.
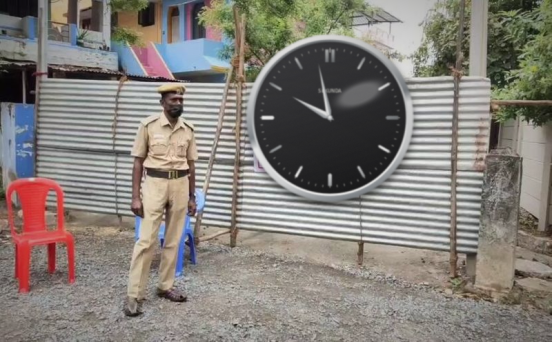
9:58
